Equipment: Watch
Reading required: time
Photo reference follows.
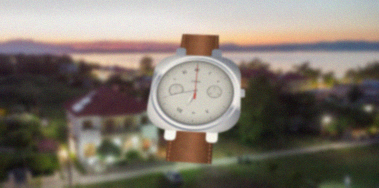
6:42
